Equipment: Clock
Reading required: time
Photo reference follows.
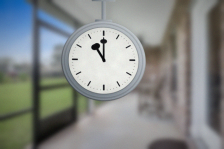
11:00
